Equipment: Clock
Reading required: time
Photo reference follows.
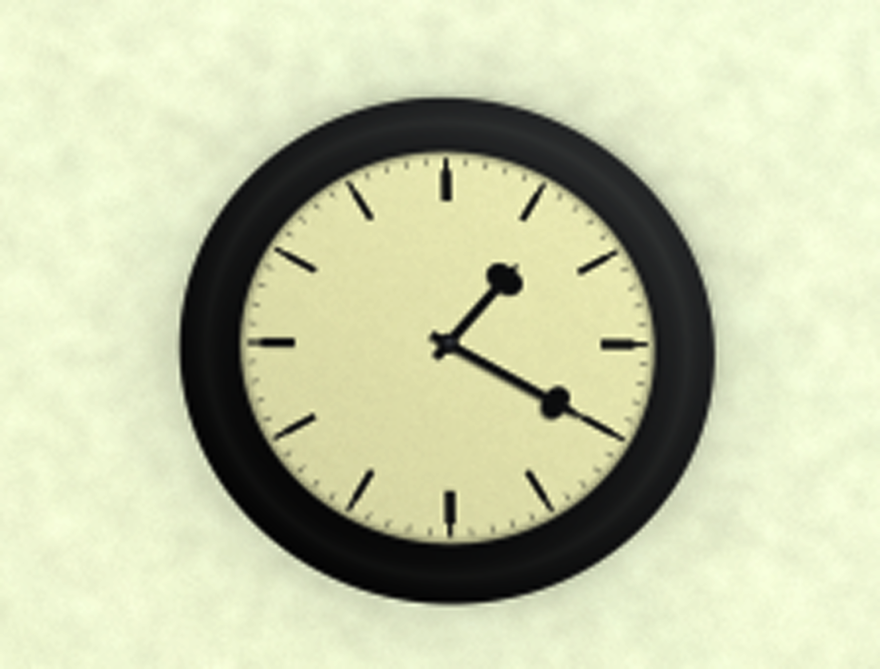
1:20
